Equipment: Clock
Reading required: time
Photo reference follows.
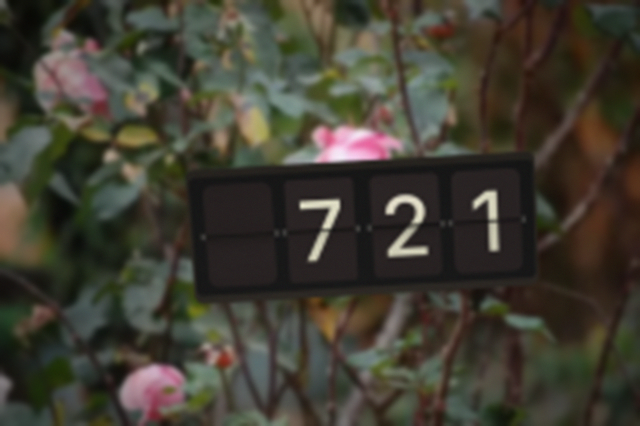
7:21
